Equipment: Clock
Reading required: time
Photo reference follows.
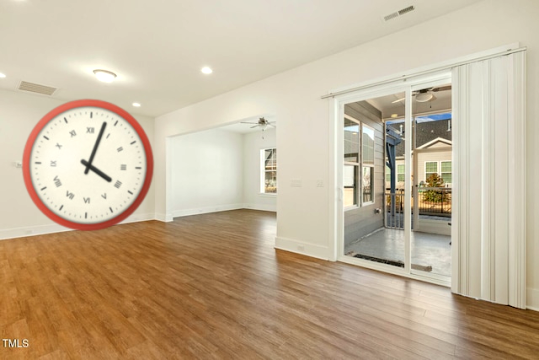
4:03
